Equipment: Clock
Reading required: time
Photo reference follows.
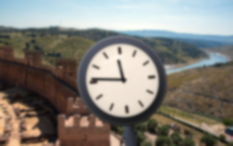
11:46
